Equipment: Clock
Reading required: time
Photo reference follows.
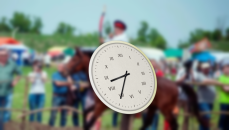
8:35
